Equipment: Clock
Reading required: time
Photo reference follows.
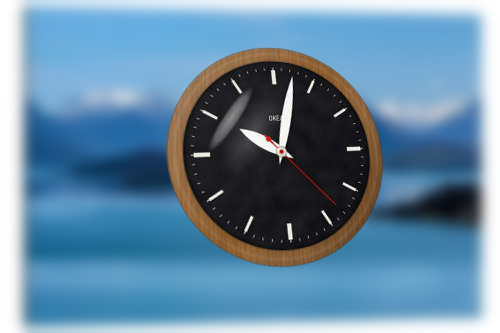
10:02:23
